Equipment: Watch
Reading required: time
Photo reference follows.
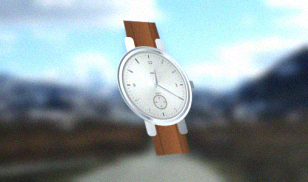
12:20
